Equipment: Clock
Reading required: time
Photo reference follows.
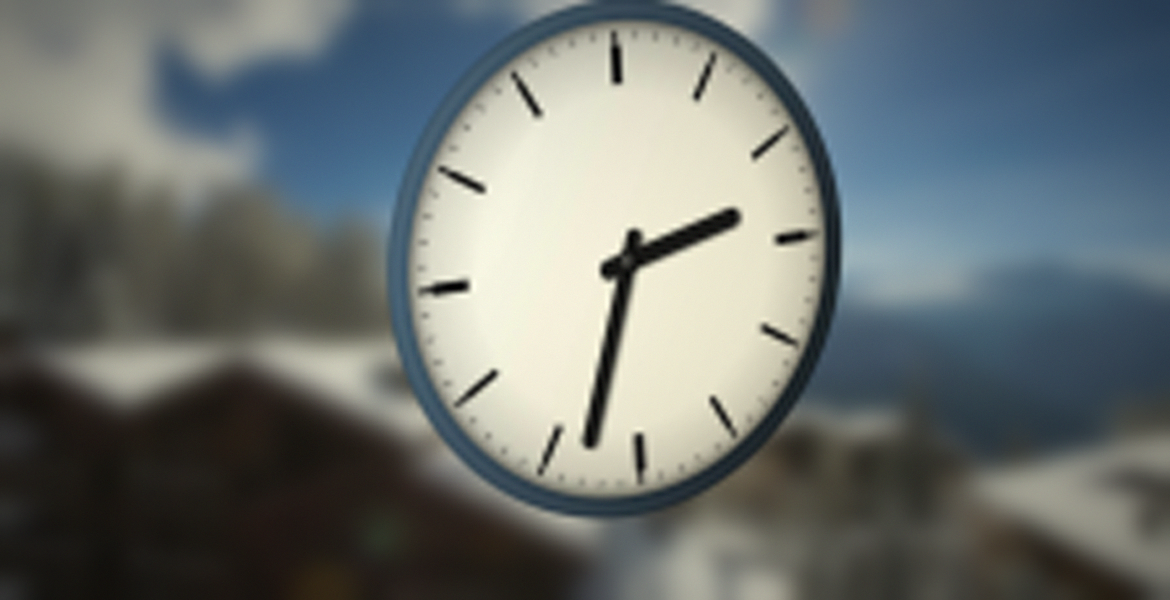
2:33
